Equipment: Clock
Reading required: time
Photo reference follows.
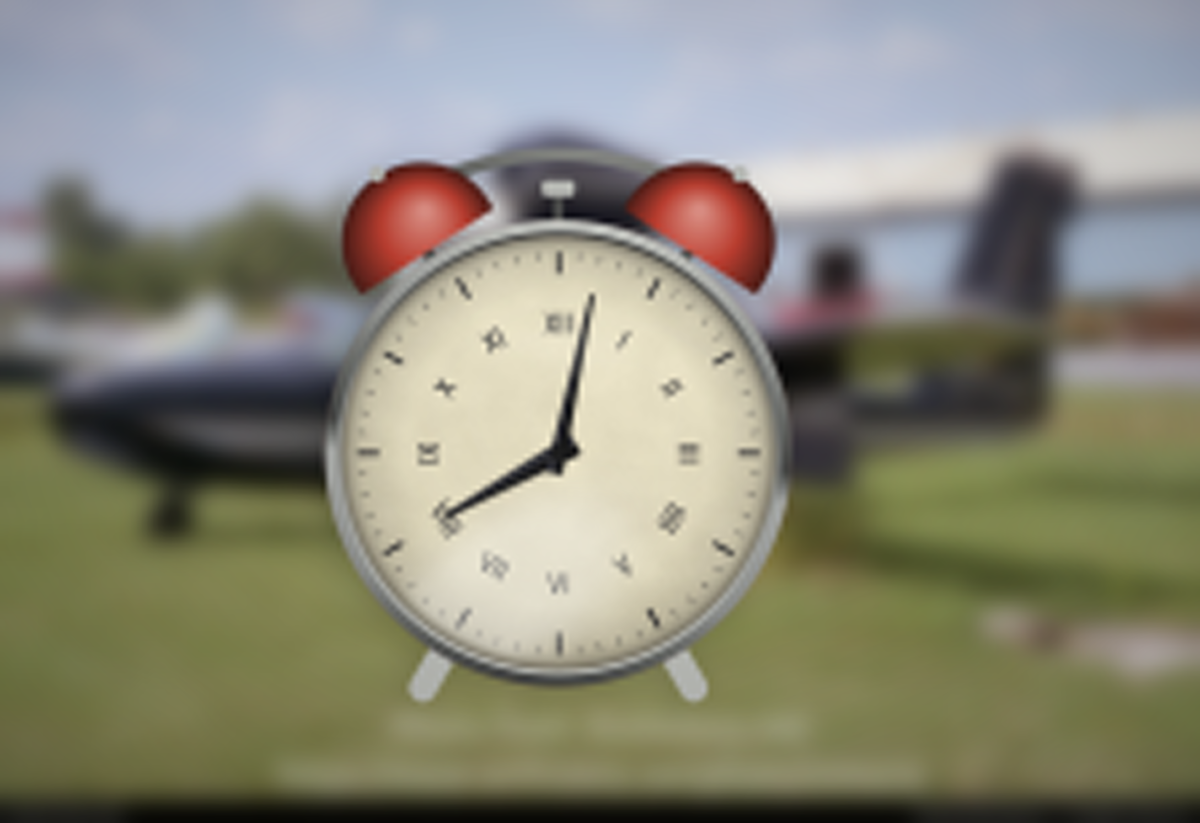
8:02
